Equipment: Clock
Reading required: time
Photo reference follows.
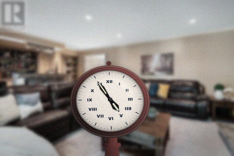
4:55
